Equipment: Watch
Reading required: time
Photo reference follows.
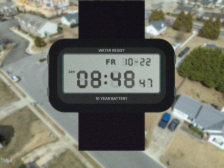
8:48:47
